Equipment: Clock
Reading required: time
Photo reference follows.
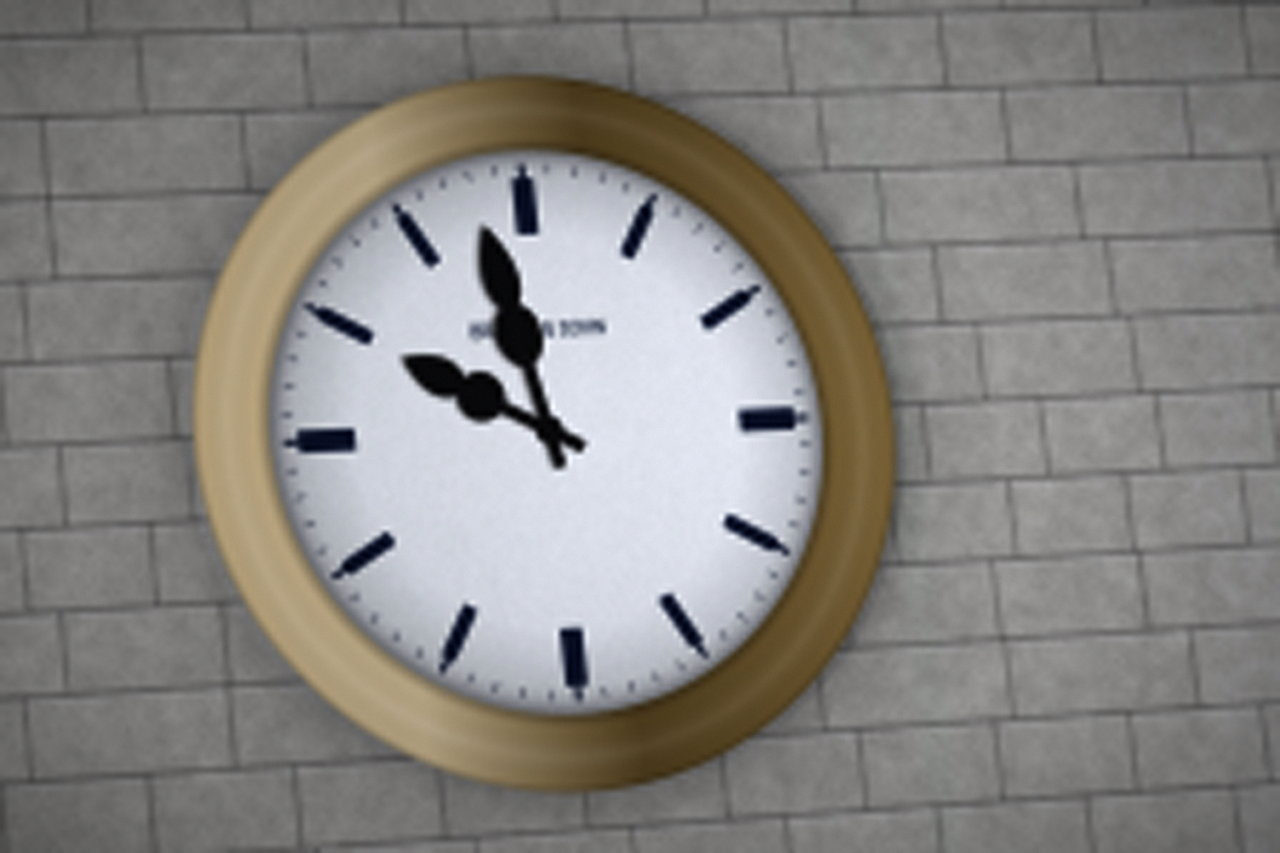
9:58
